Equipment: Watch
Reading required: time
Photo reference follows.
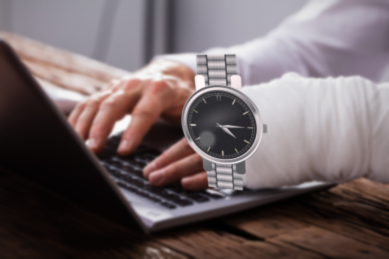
4:15
